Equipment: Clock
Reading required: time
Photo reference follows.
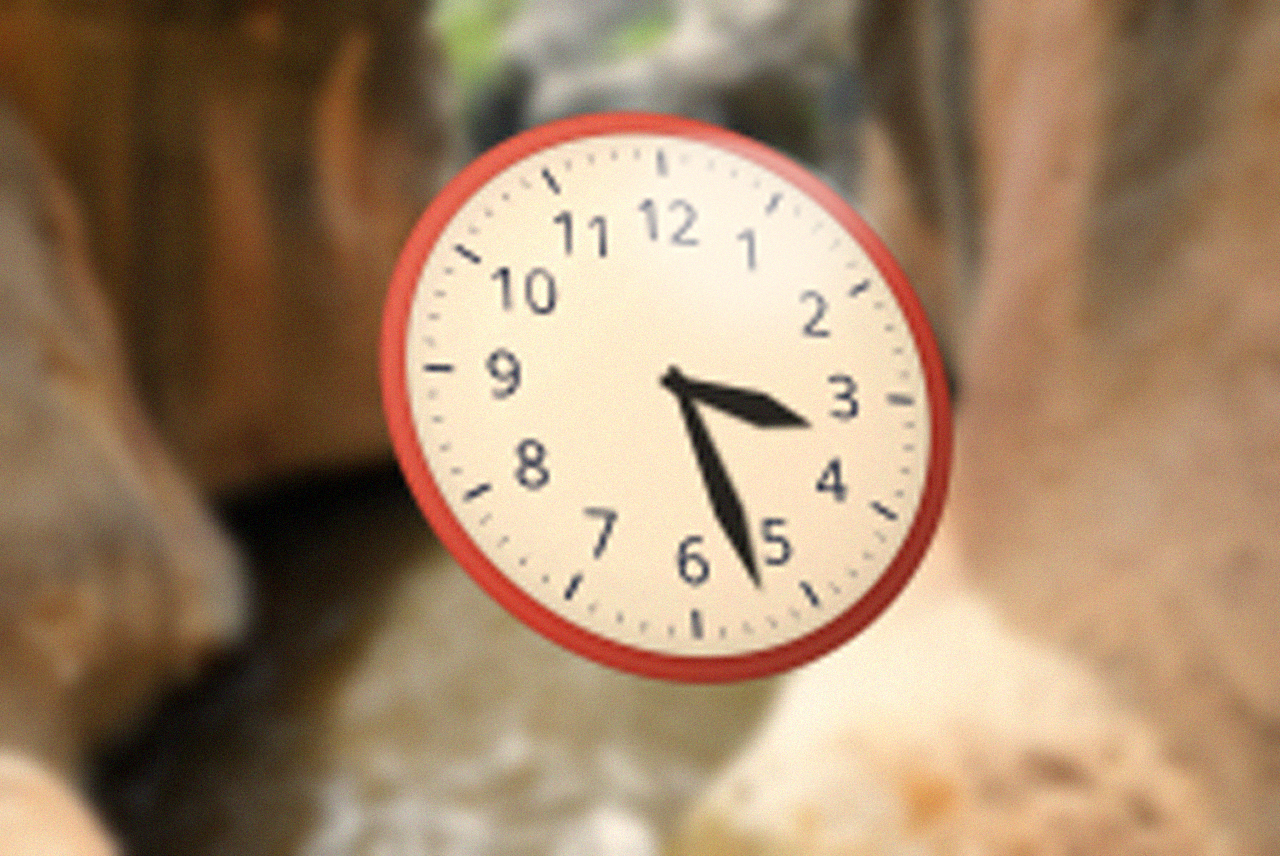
3:27
